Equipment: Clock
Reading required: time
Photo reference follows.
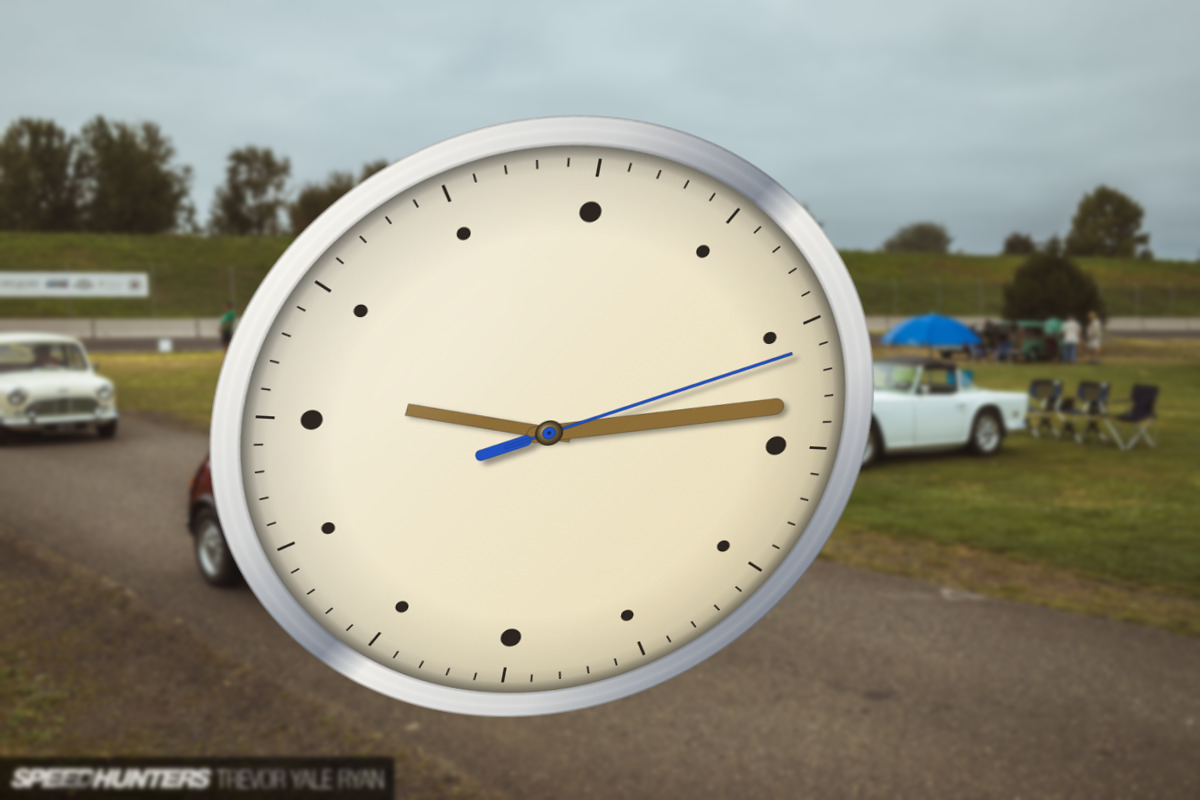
9:13:11
